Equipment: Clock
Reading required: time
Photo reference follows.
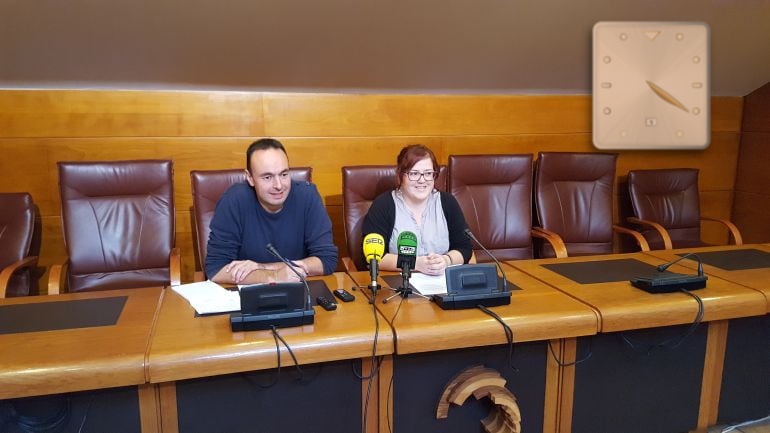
4:21
